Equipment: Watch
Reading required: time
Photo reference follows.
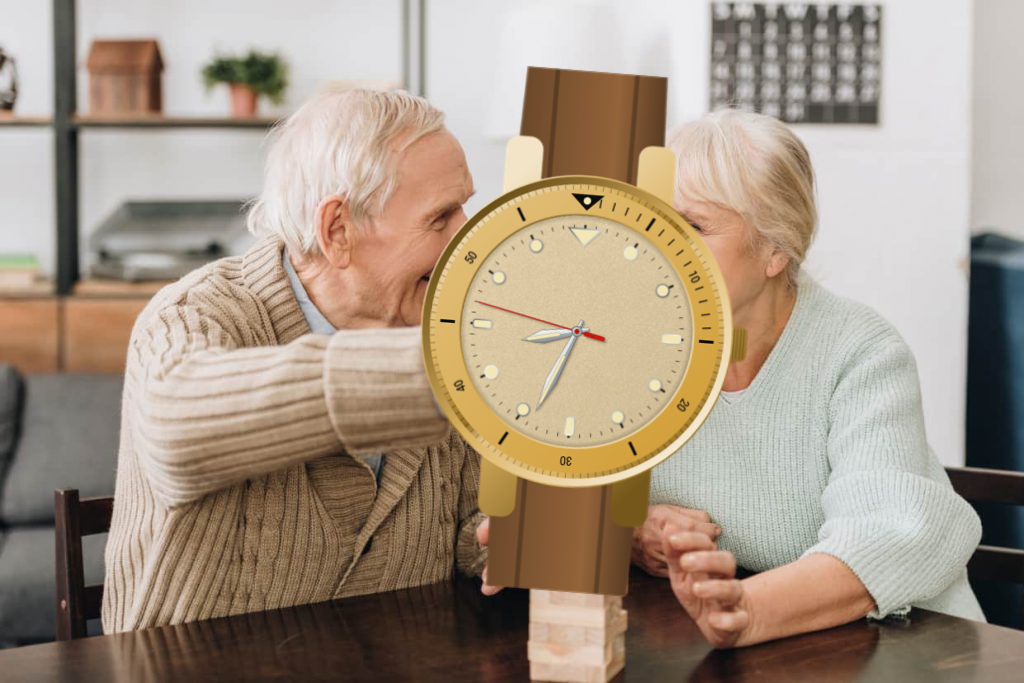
8:33:47
